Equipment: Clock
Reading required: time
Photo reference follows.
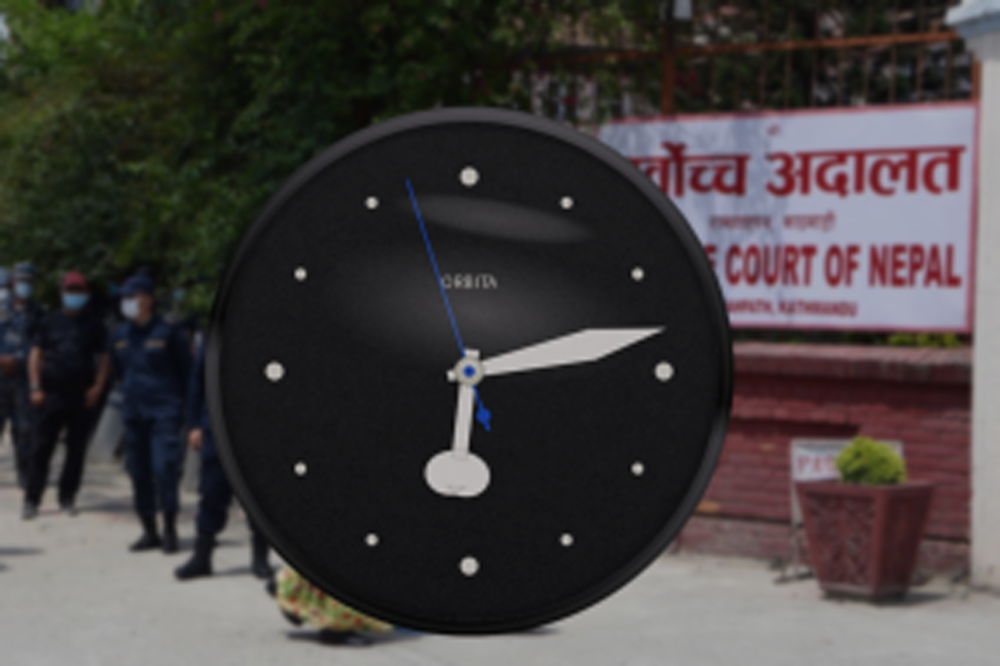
6:12:57
